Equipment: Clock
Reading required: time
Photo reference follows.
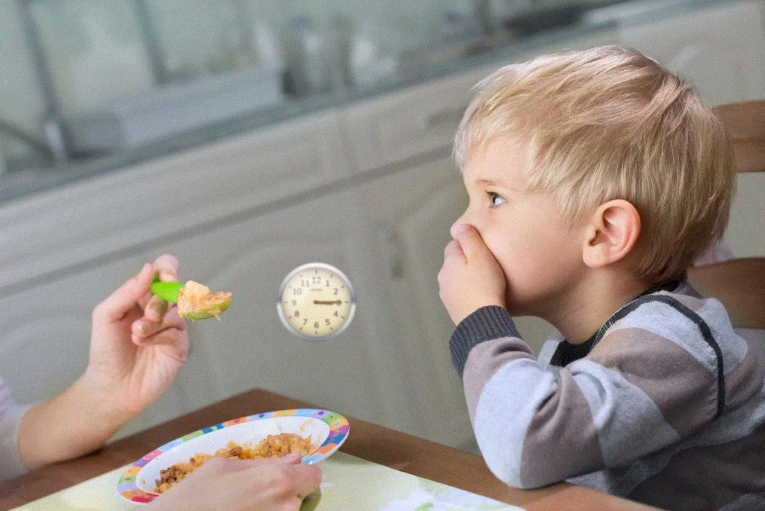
3:15
